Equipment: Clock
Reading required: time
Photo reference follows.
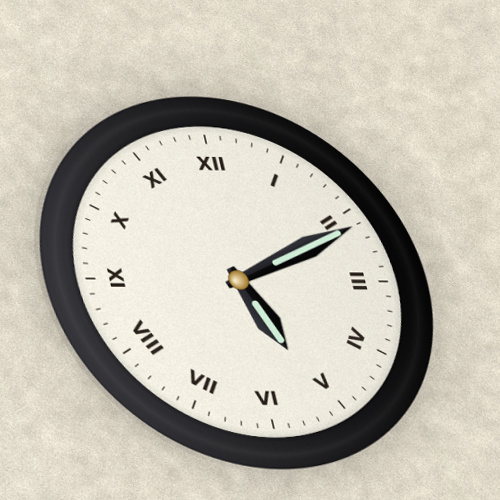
5:11
